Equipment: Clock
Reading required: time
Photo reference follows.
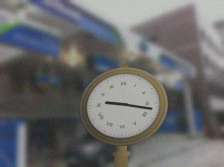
9:17
